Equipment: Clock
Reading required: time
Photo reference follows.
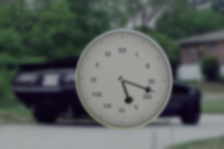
5:18
